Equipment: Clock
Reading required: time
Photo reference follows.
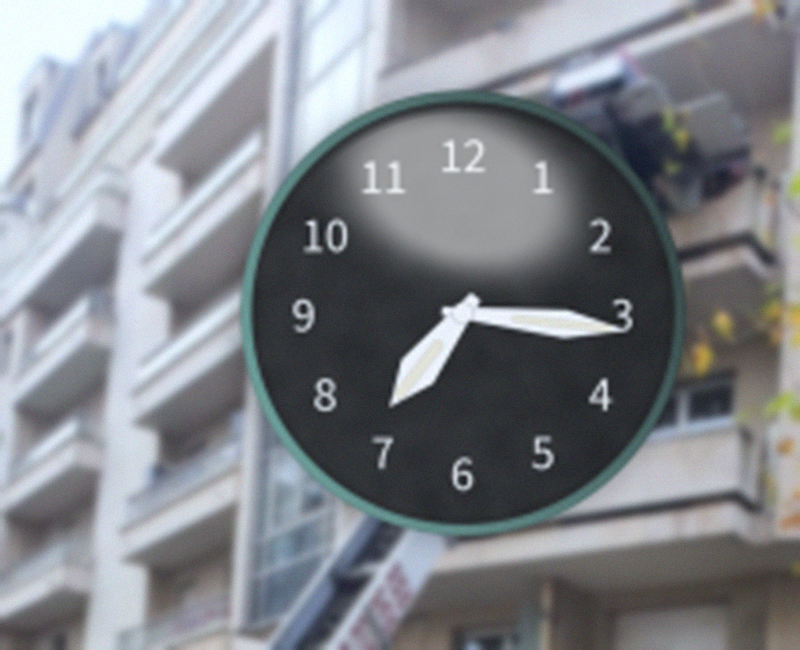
7:16
